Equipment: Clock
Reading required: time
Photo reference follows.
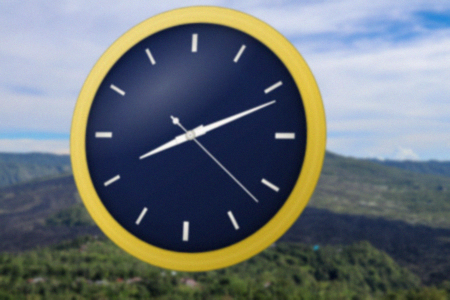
8:11:22
